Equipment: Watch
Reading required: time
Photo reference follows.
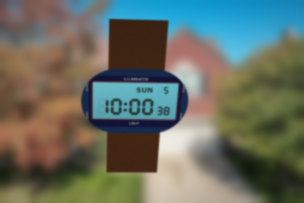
10:00
